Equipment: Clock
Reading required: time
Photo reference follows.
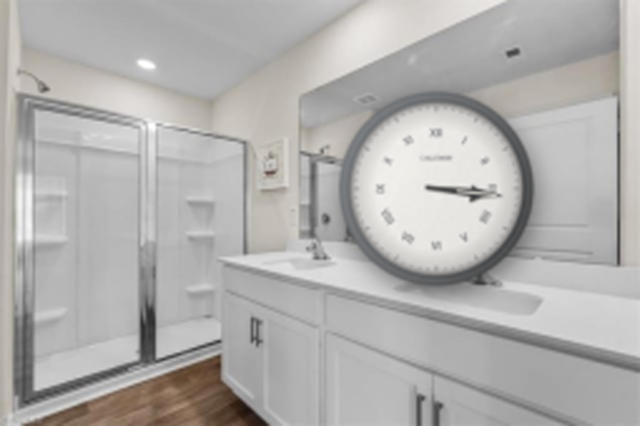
3:16
